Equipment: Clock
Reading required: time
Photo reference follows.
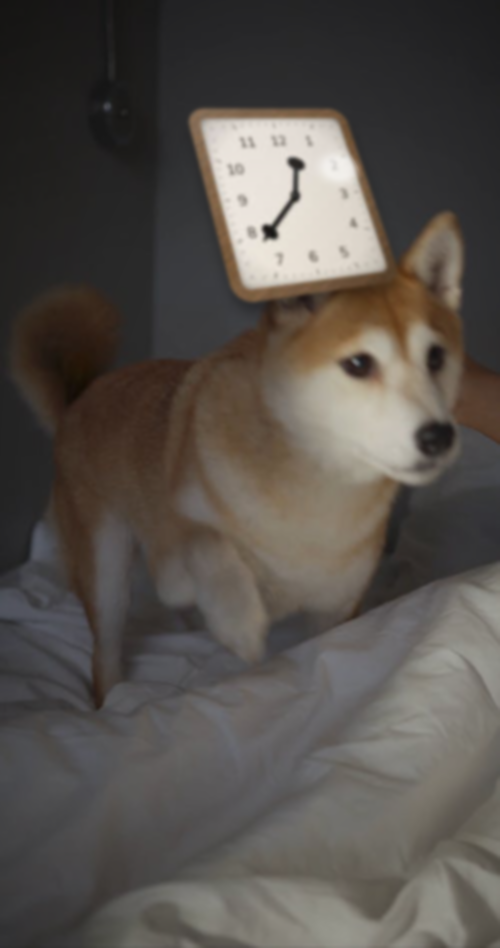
12:38
